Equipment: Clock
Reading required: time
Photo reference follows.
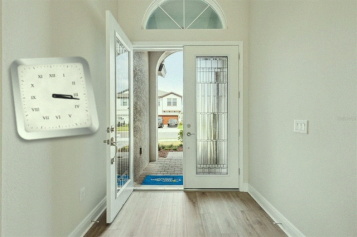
3:17
